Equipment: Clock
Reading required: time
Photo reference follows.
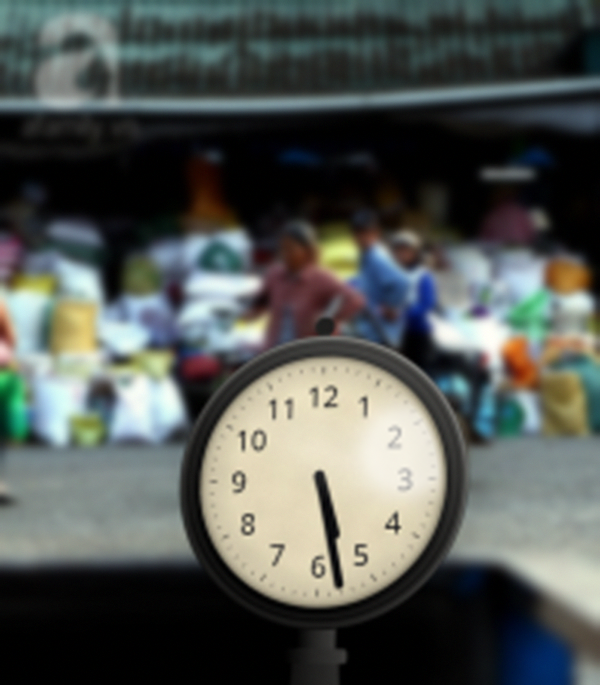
5:28
